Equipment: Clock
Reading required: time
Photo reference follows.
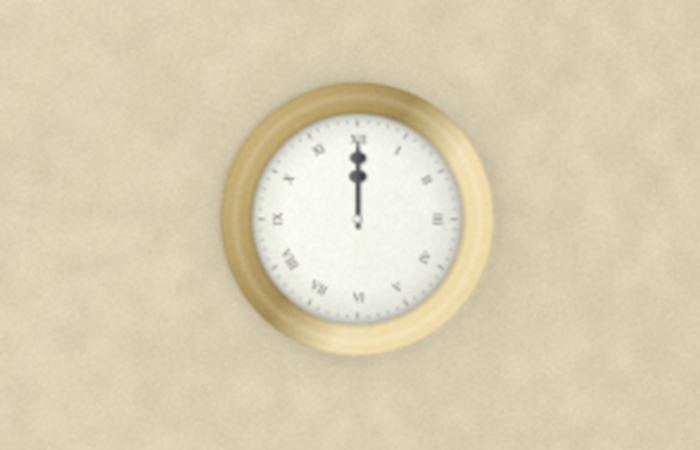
12:00
